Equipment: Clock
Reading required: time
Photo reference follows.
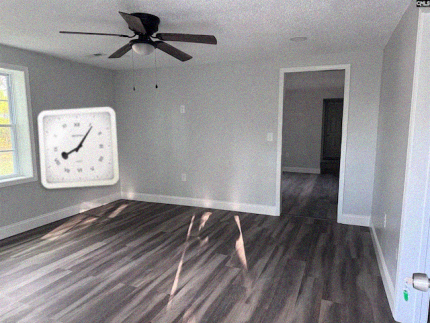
8:06
